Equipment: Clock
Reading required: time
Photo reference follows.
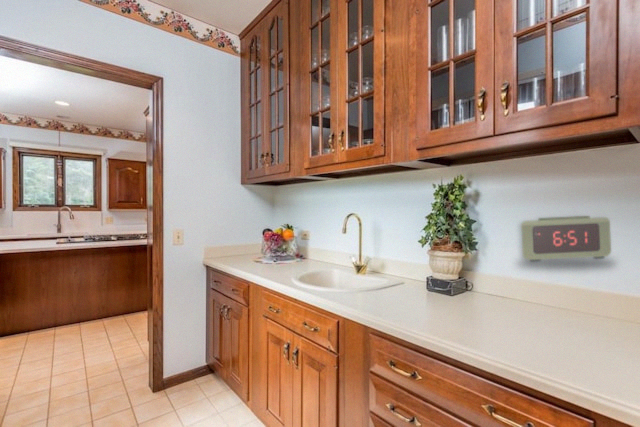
6:51
